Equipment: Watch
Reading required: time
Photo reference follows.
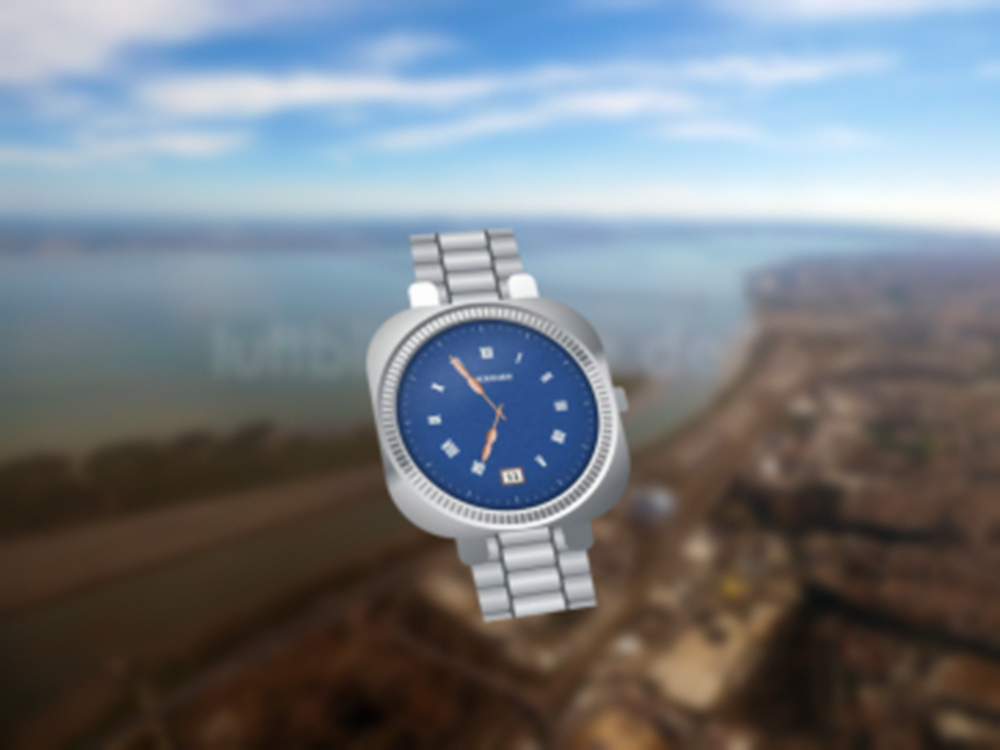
6:55
